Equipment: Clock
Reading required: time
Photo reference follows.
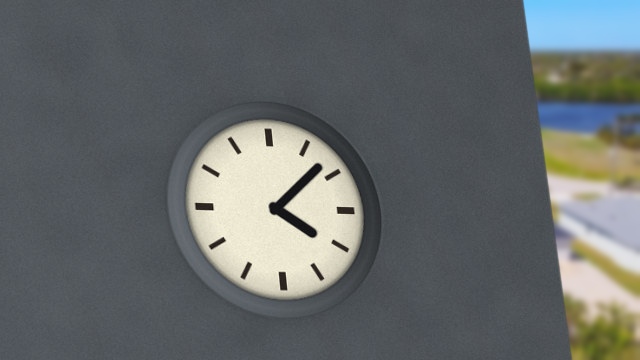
4:08
